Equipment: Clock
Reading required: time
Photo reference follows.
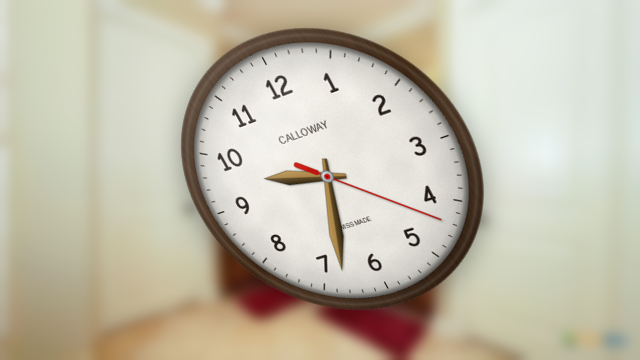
9:33:22
